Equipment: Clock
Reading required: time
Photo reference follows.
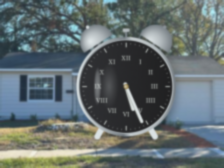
5:26
